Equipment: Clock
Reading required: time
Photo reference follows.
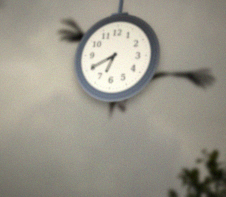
6:40
